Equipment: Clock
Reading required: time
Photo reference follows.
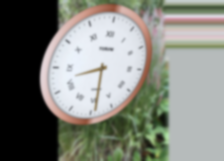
8:29
